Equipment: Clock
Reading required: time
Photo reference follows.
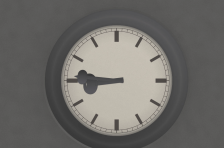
8:46
